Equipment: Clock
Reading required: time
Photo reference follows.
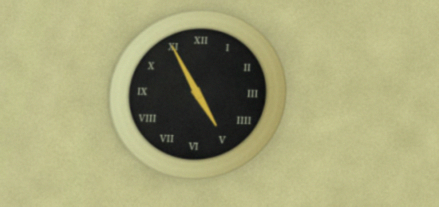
4:55
